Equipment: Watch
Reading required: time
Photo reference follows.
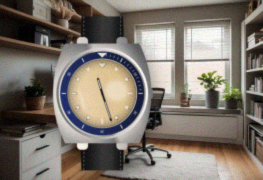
11:27
